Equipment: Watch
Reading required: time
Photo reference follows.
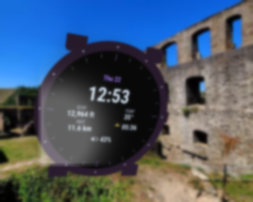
12:53
